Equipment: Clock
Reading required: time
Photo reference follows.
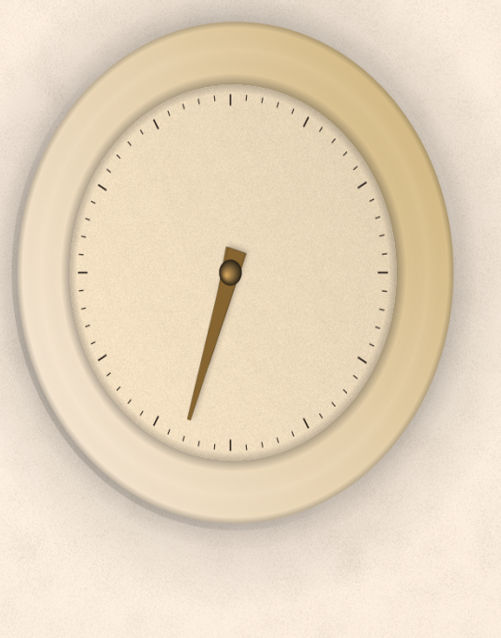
6:33
